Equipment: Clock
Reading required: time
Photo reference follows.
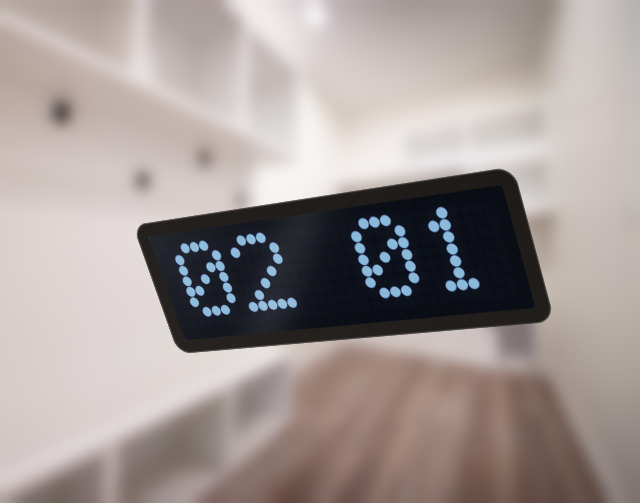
2:01
